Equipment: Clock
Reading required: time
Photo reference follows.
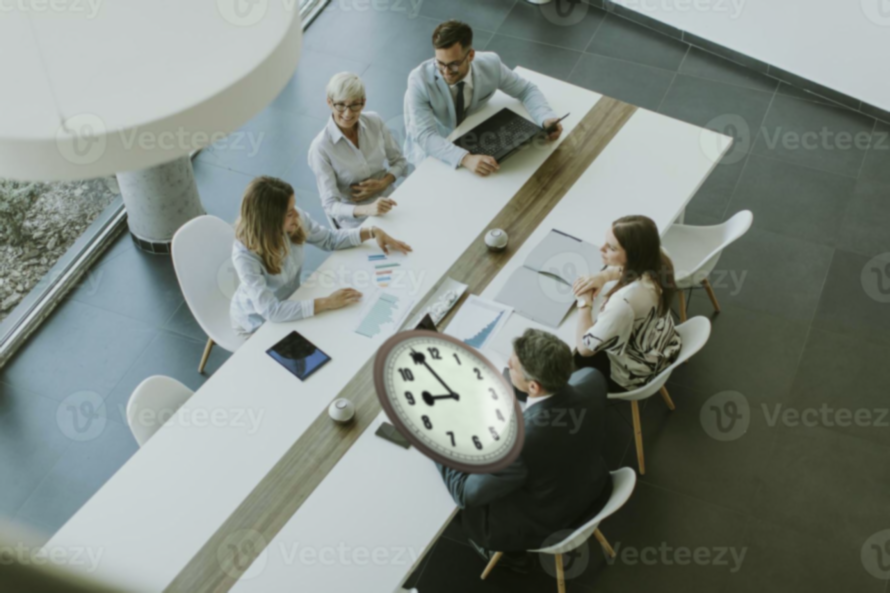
8:56
